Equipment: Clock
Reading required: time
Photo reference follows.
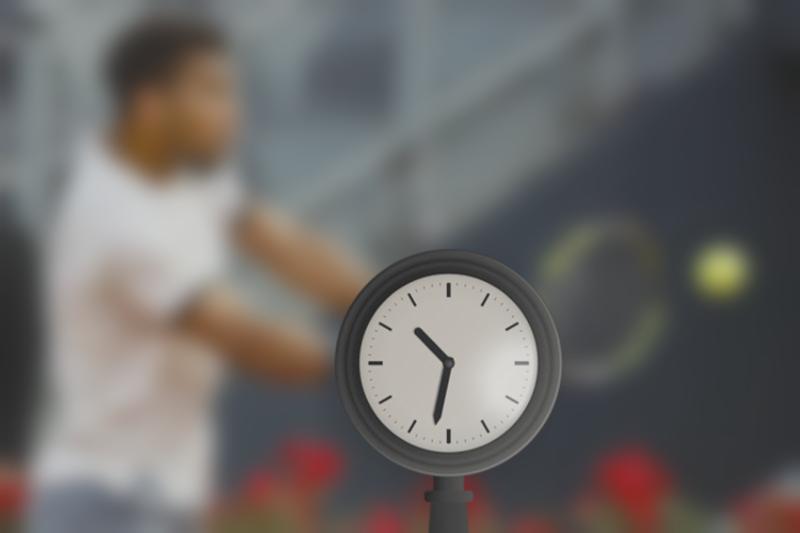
10:32
